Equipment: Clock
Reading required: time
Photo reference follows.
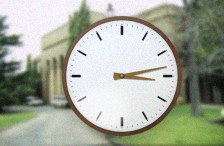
3:13
